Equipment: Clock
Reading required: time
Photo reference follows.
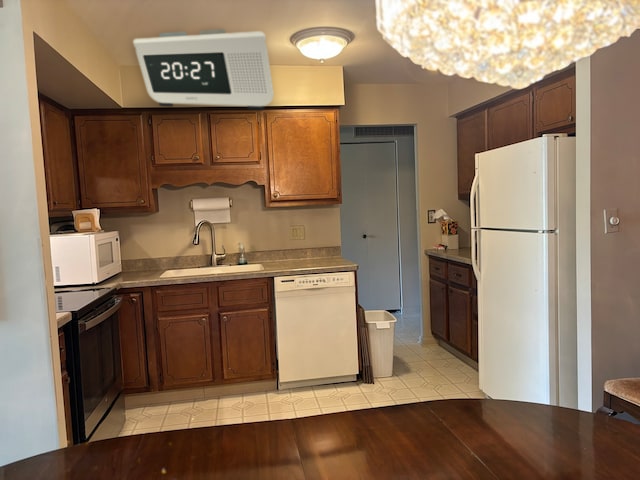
20:27
